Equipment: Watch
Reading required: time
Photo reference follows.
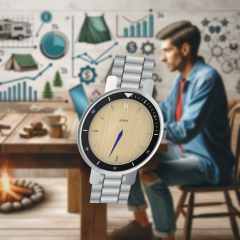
6:33
